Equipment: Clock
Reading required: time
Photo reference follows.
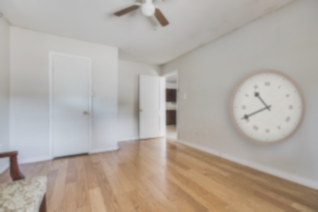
10:41
